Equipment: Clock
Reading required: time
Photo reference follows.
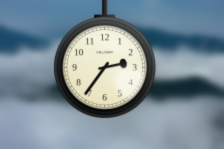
2:36
